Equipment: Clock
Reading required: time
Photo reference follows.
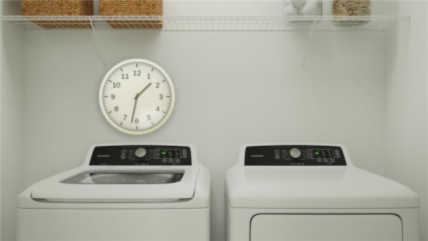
1:32
